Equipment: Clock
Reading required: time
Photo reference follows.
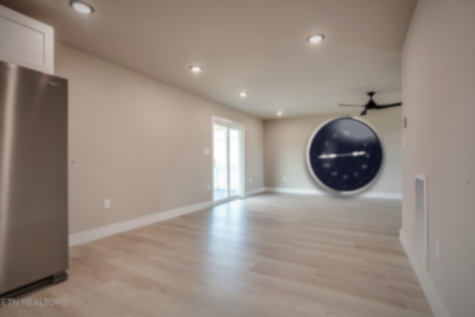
2:44
